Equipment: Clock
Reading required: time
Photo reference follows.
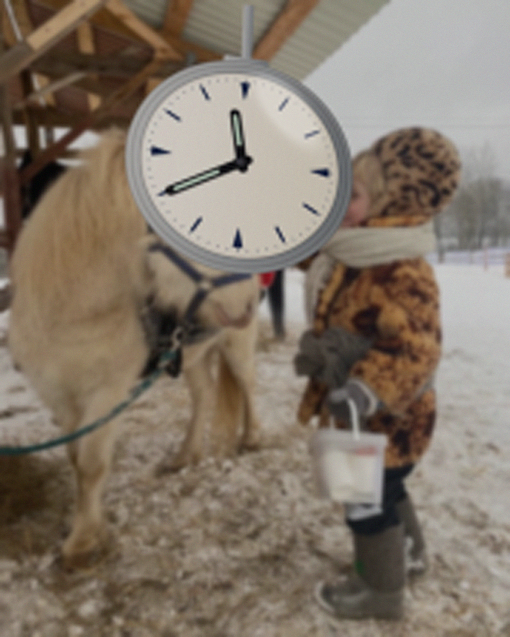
11:40
